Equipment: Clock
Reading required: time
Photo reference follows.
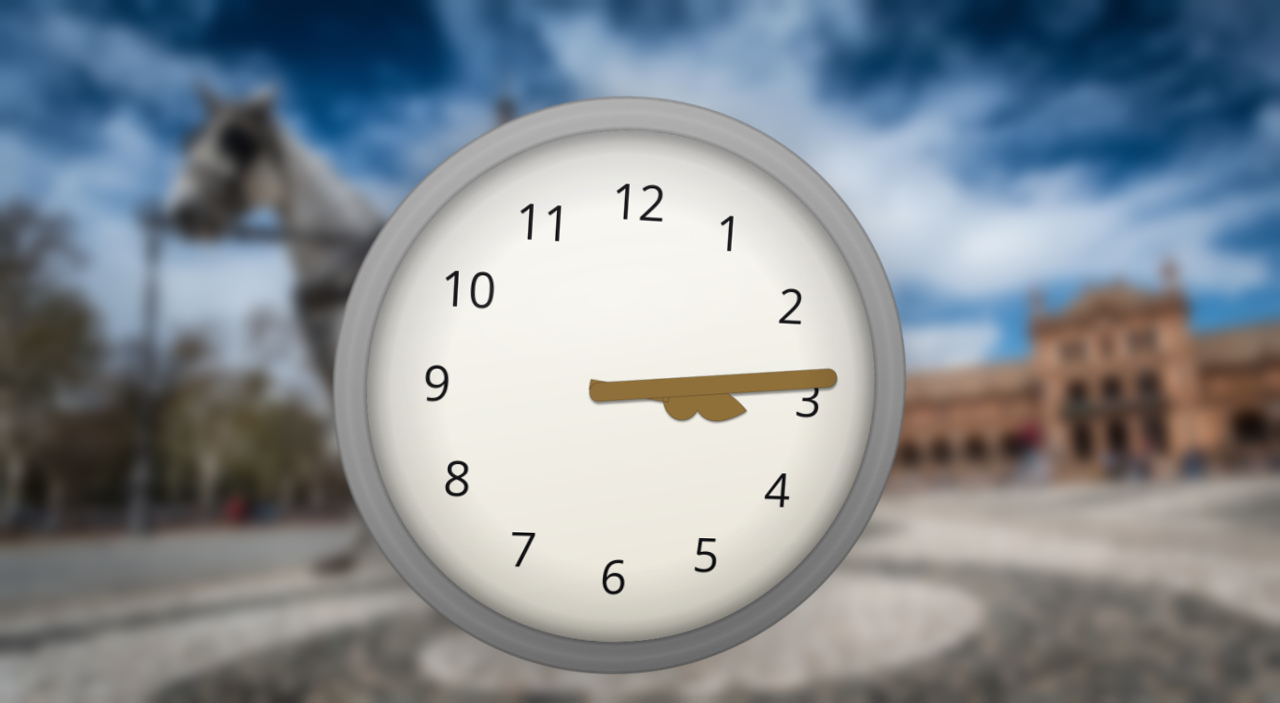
3:14
